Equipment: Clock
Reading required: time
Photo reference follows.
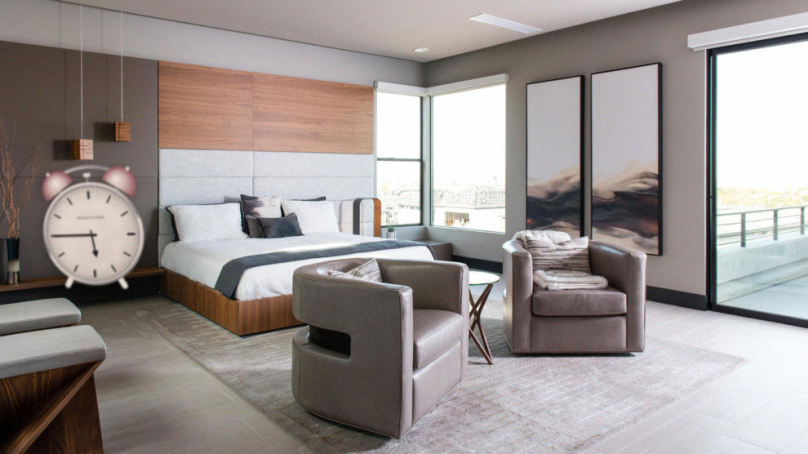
5:45
